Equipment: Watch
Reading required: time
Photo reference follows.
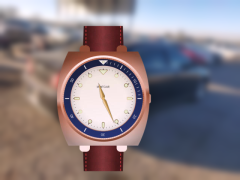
11:26
